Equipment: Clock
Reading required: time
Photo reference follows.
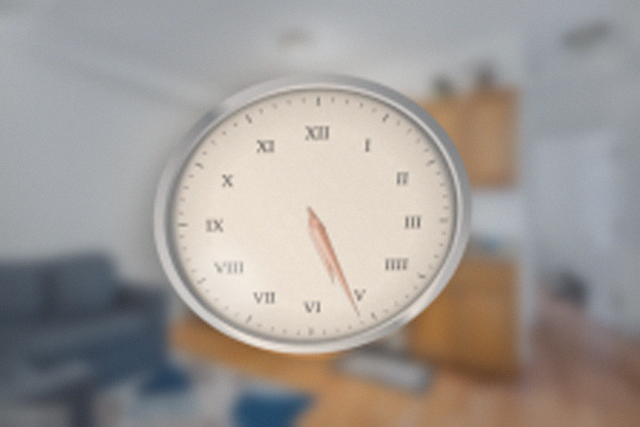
5:26
